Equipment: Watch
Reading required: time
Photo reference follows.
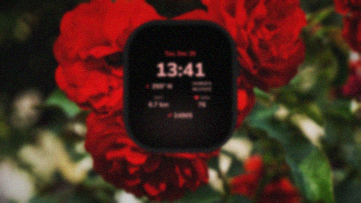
13:41
